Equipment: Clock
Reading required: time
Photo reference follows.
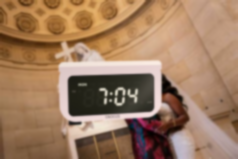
7:04
